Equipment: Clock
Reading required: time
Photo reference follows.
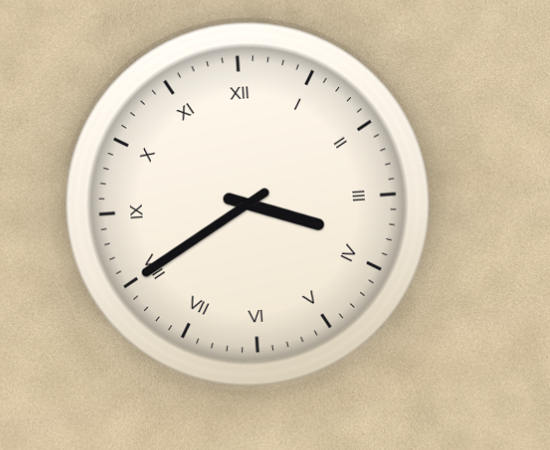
3:40
